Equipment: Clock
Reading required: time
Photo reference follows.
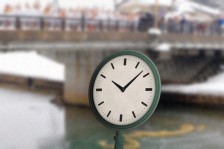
10:08
